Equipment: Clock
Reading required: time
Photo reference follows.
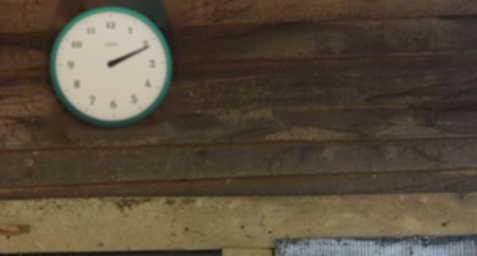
2:11
